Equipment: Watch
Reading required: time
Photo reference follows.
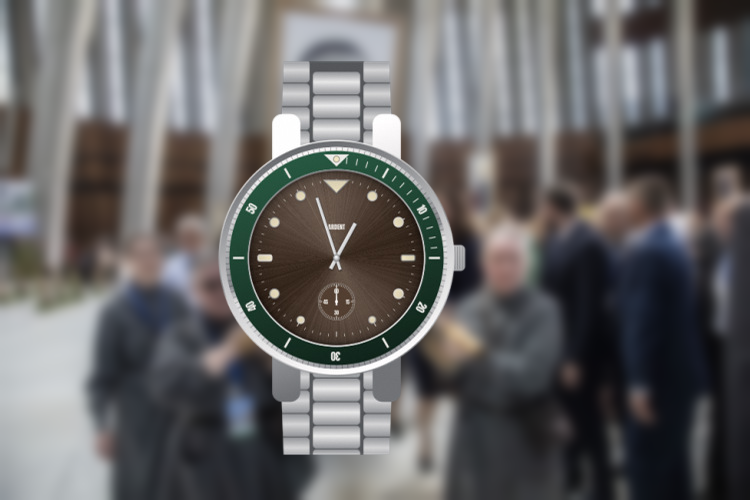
12:57
